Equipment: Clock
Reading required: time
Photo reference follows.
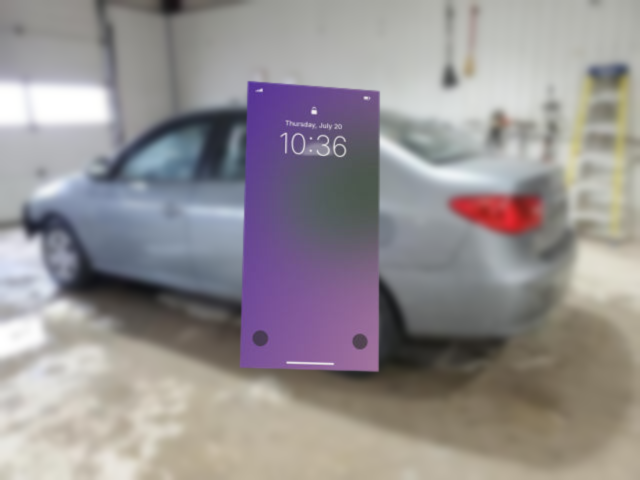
10:36
